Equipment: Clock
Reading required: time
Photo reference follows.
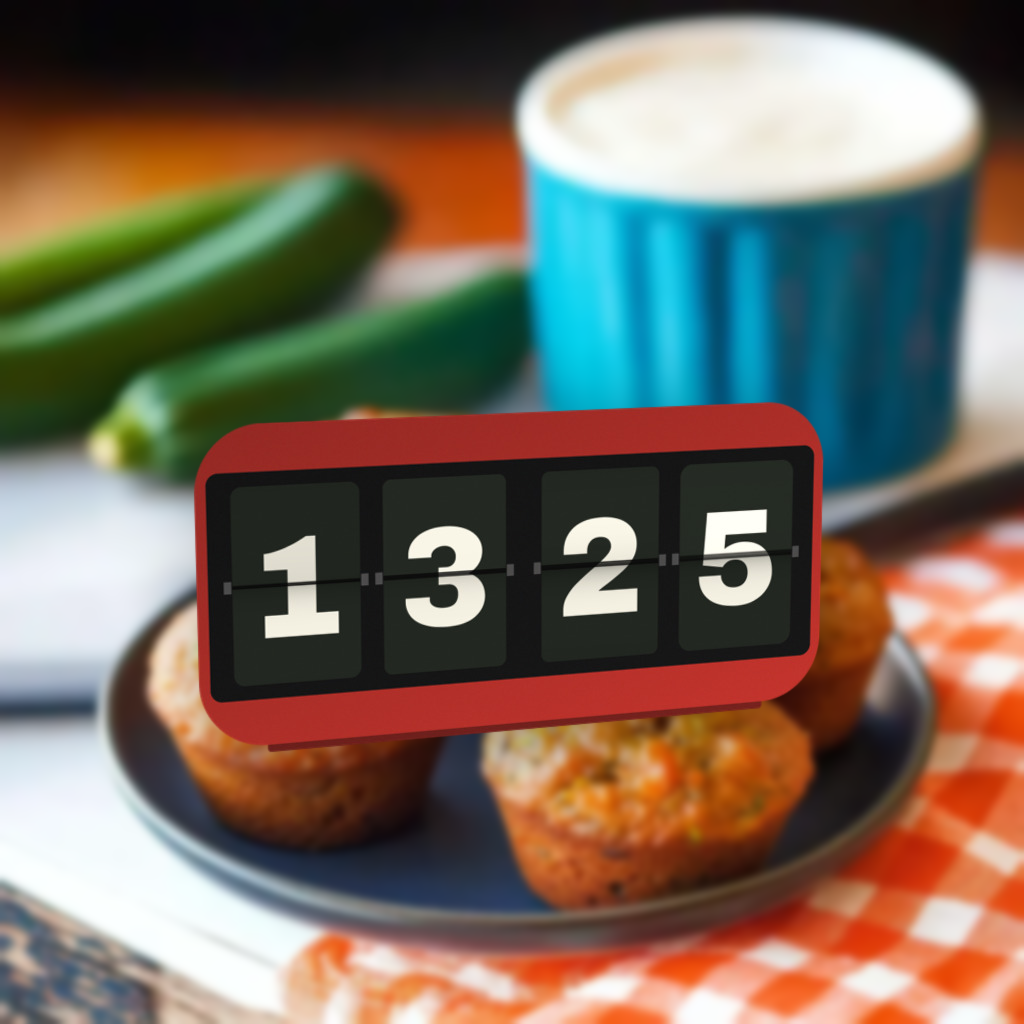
13:25
